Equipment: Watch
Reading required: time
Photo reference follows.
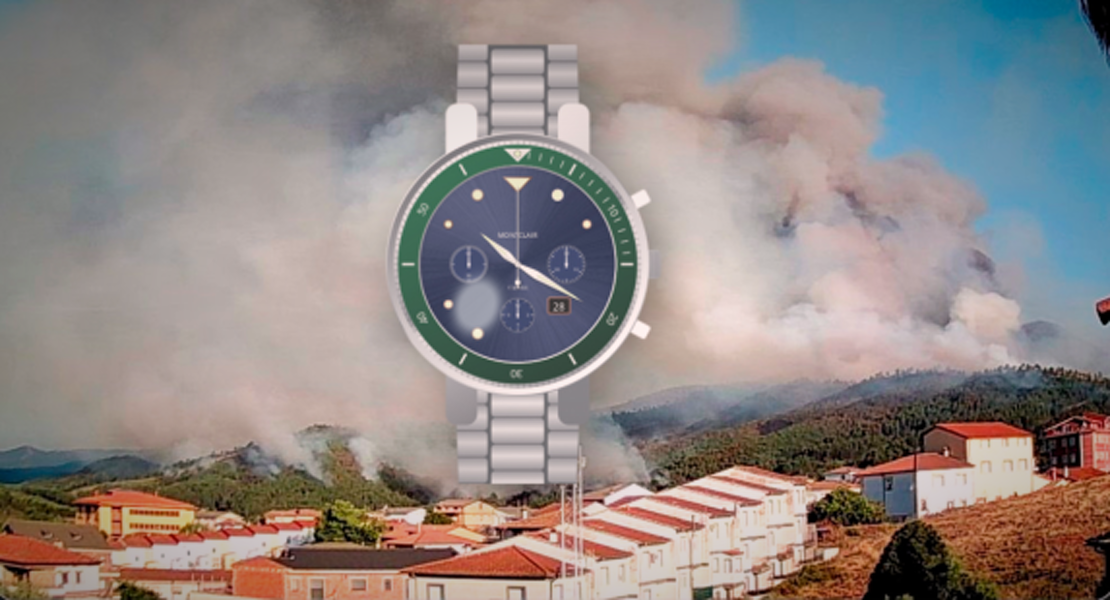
10:20
